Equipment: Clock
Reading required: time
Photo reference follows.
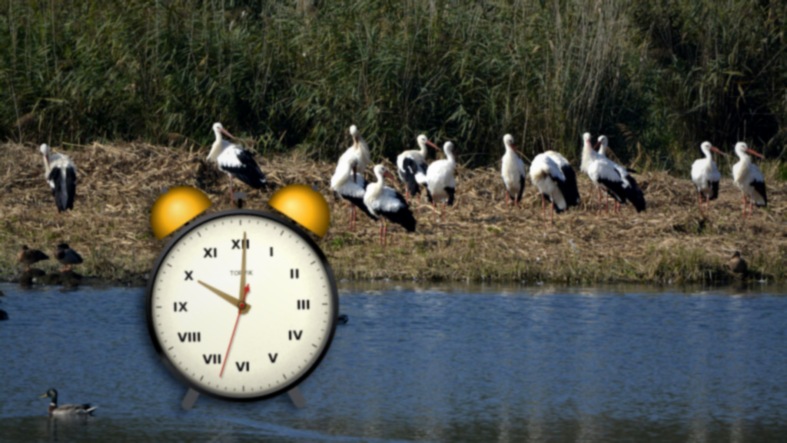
10:00:33
